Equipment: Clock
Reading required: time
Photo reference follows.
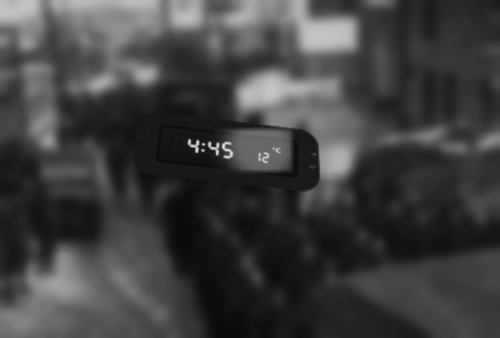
4:45
